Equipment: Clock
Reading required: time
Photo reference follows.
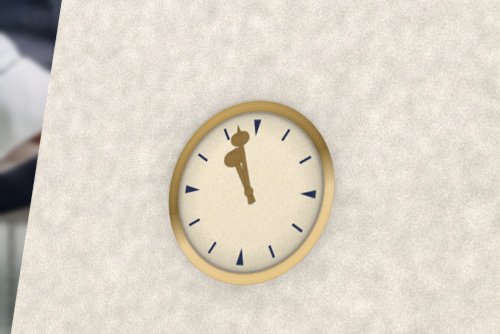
10:57
